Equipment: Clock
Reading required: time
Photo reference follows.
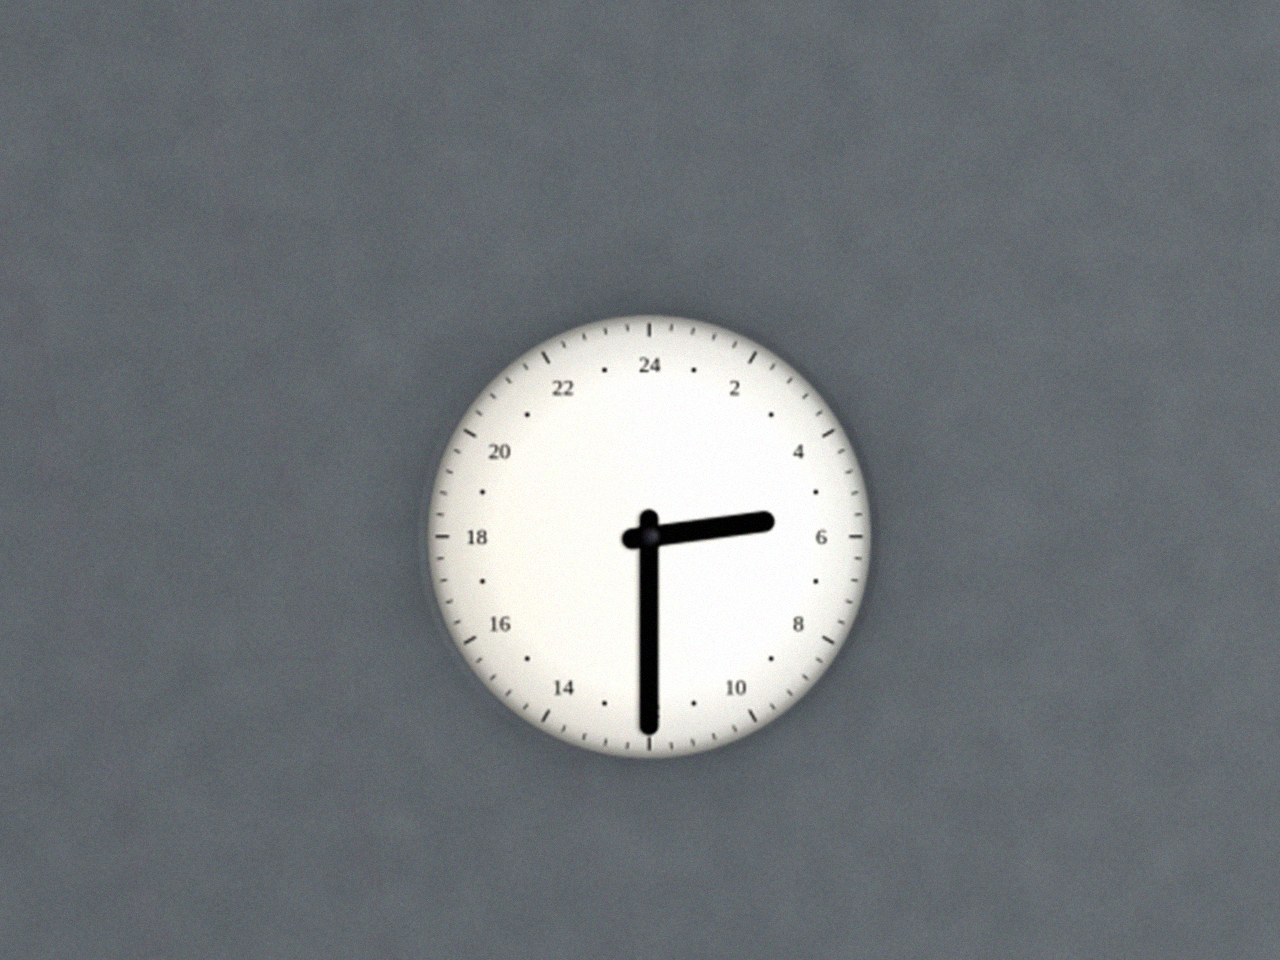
5:30
